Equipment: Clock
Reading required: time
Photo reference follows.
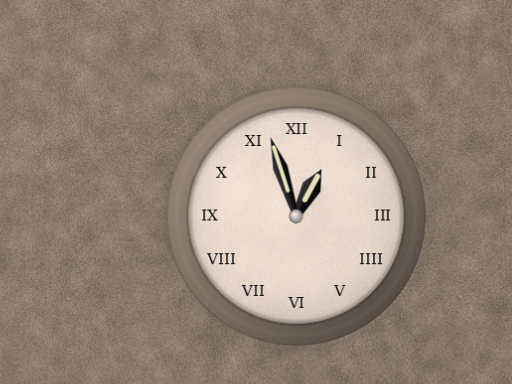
12:57
